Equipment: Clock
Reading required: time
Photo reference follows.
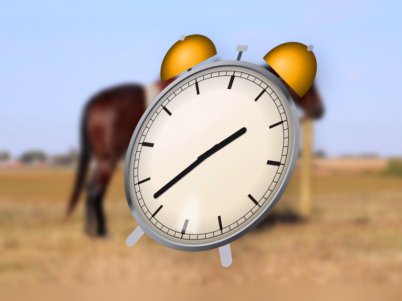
1:37
